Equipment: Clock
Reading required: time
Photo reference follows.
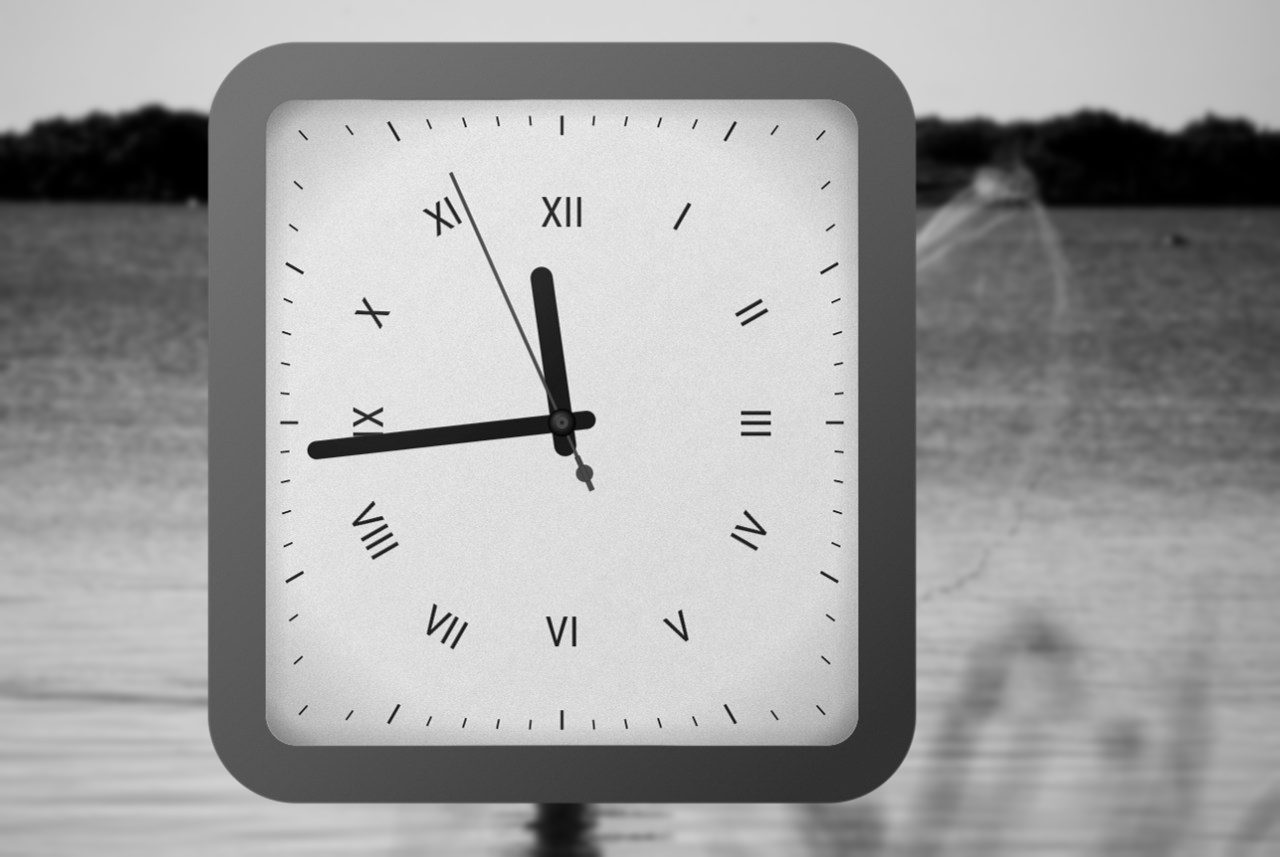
11:43:56
